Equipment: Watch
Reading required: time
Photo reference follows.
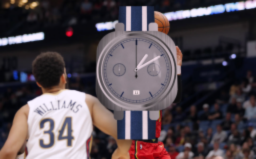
1:10
